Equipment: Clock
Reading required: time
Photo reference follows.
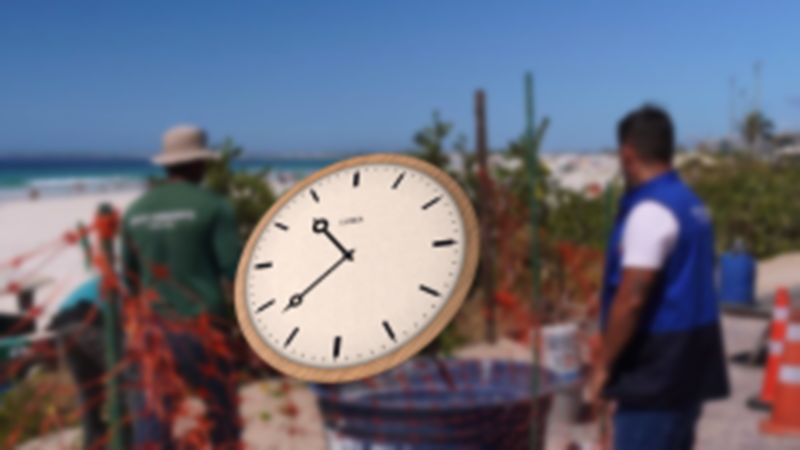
10:38
